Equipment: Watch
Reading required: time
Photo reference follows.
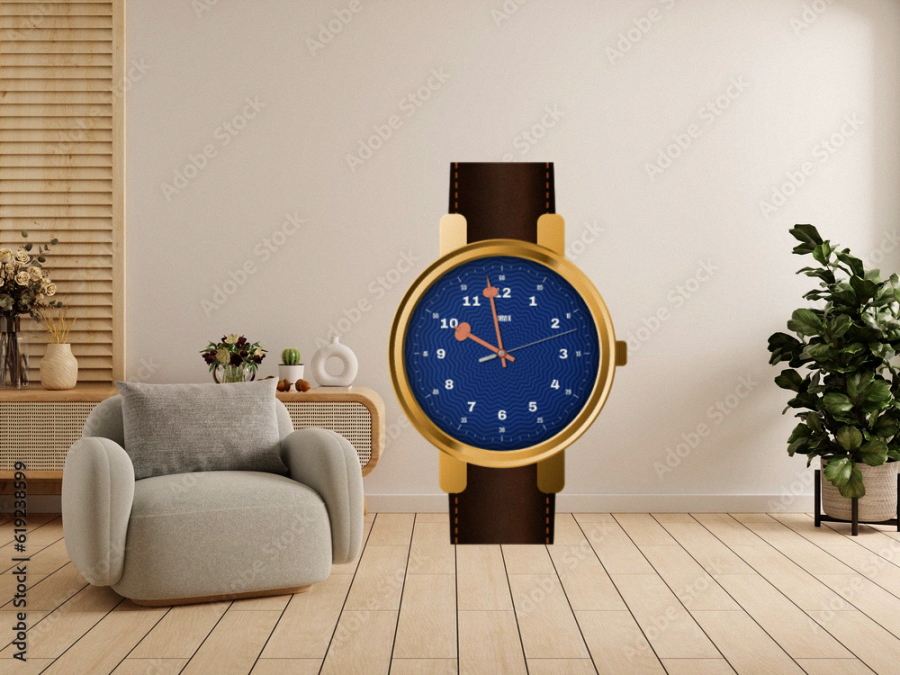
9:58:12
